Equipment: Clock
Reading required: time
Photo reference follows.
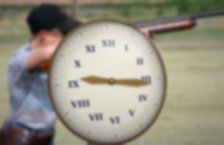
9:16
